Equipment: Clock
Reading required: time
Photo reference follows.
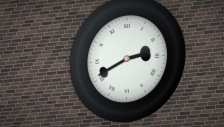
2:41
